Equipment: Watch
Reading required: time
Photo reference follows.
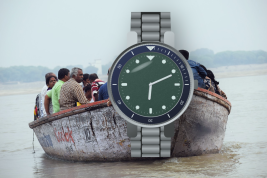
6:11
